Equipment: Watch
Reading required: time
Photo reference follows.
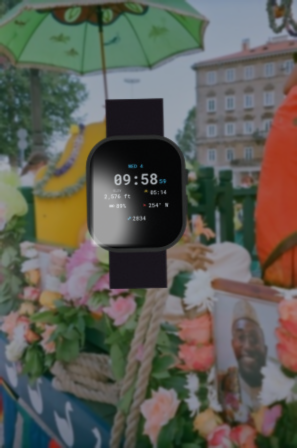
9:58
